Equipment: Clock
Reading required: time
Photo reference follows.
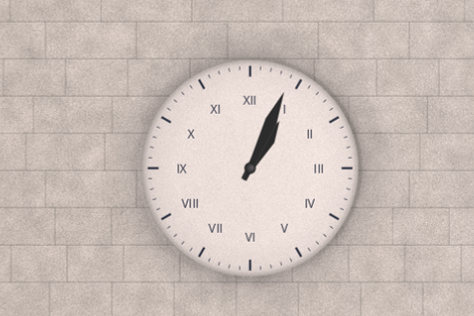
1:04
